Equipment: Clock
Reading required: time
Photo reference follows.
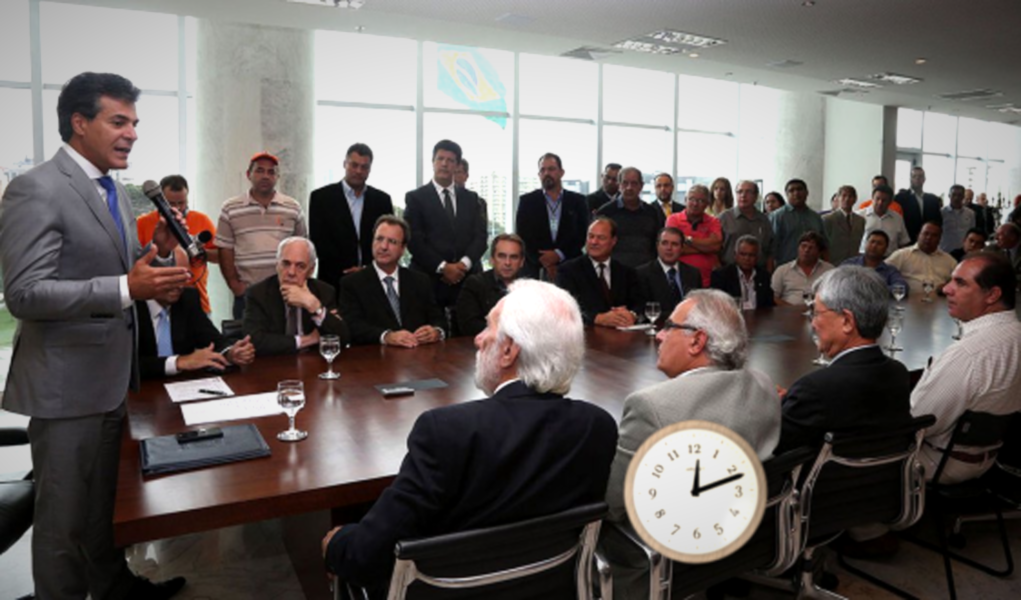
12:12
